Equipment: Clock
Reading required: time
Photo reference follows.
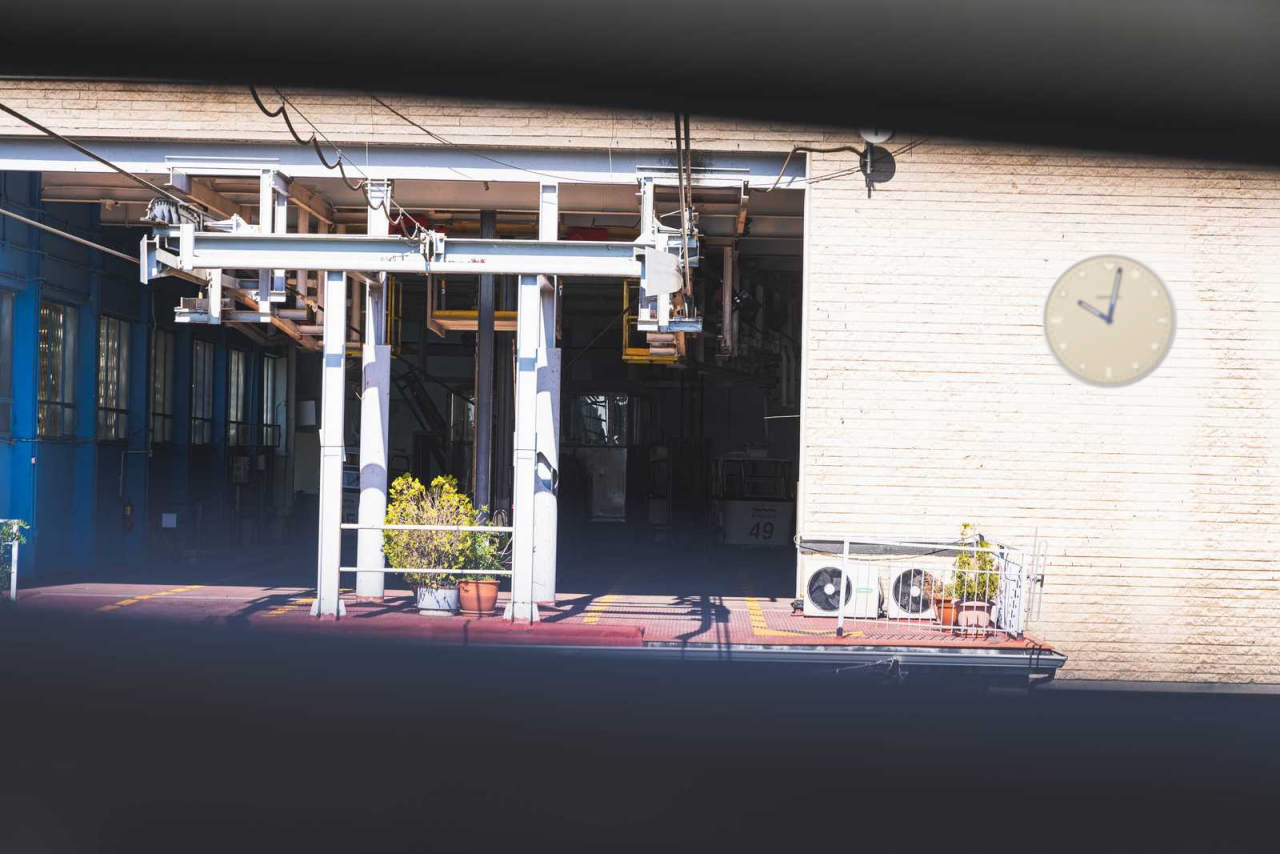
10:02
